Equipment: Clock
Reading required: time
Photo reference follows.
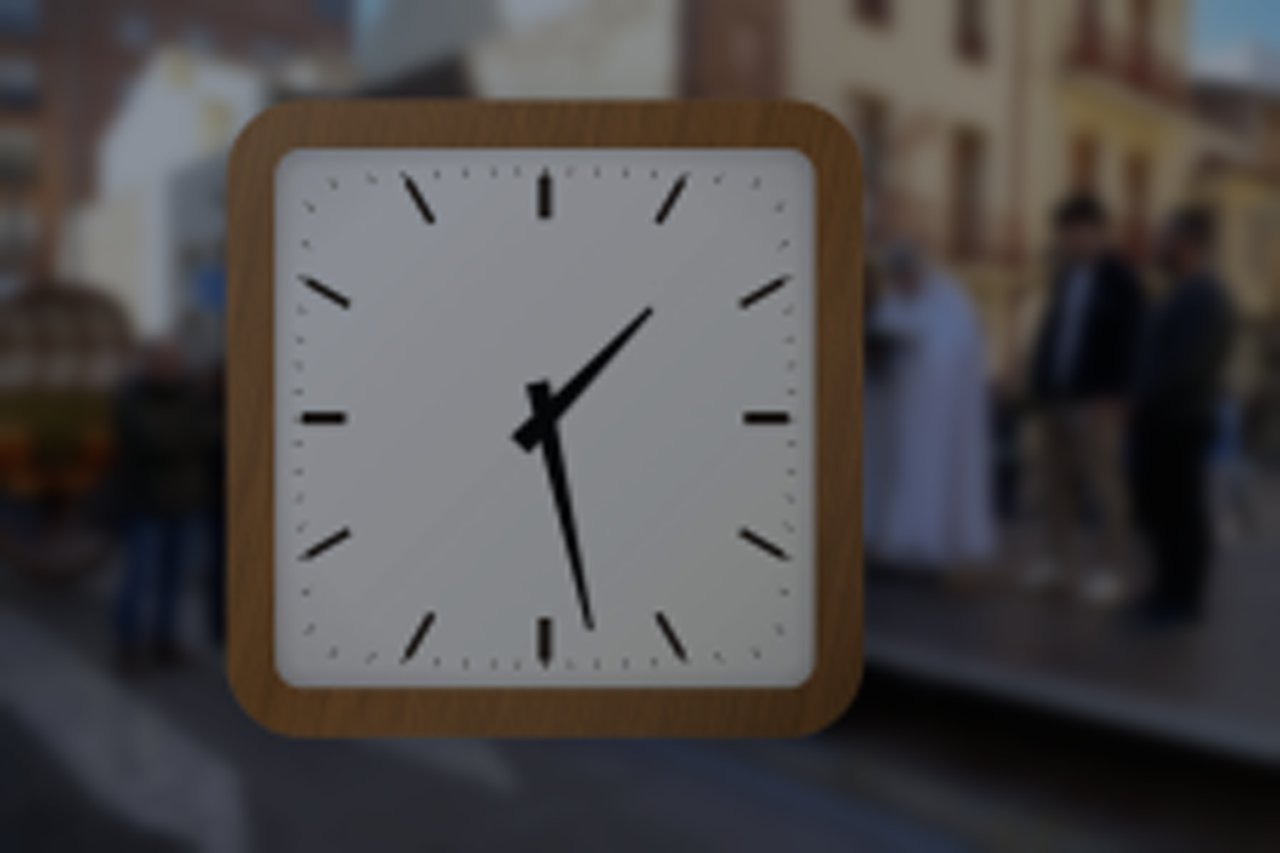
1:28
